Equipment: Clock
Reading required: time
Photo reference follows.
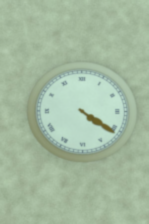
4:21
